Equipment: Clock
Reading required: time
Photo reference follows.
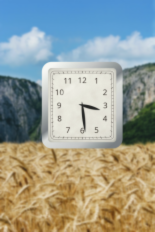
3:29
